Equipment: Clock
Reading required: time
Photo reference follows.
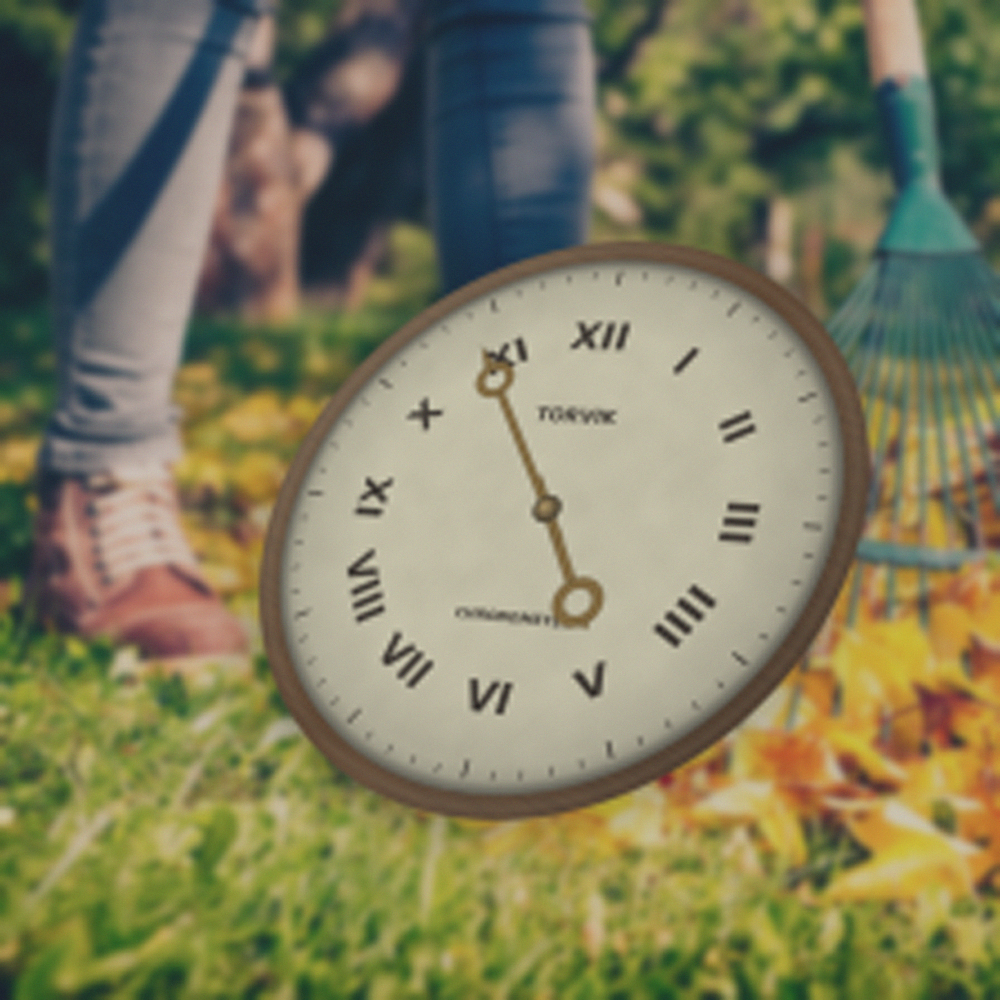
4:54
